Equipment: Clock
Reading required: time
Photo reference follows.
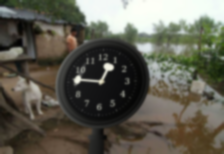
12:46
